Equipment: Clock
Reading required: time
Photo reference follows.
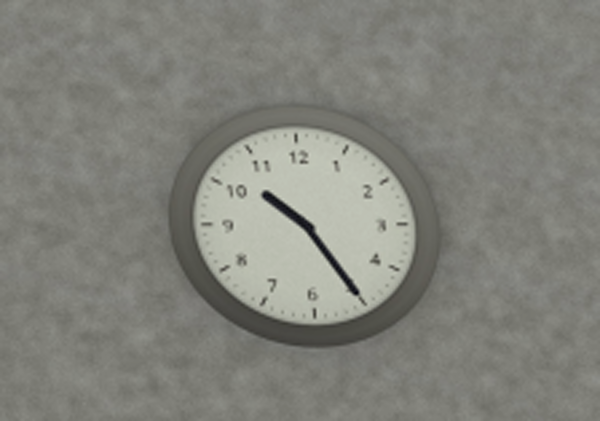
10:25
